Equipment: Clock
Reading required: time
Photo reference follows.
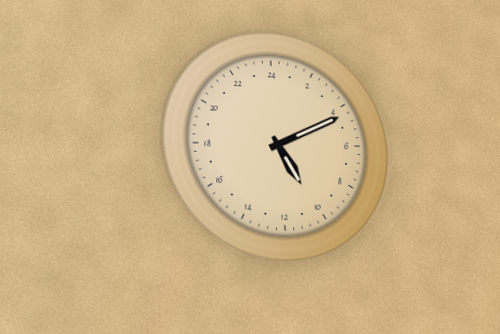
10:11
